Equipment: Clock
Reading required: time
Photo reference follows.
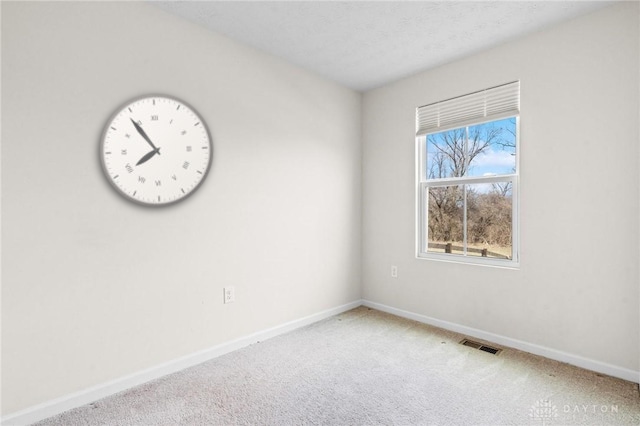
7:54
